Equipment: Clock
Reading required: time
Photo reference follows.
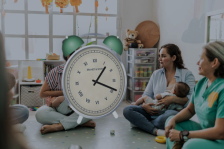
1:19
